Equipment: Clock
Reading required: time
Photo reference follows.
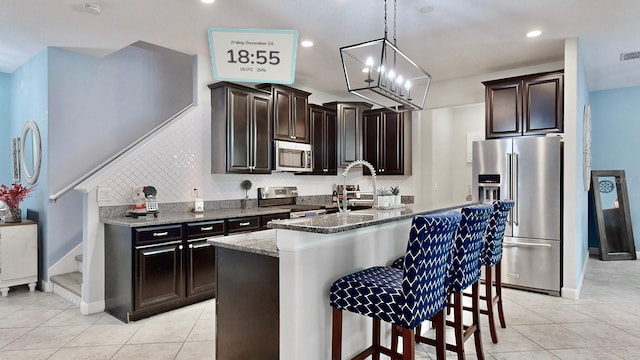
18:55
